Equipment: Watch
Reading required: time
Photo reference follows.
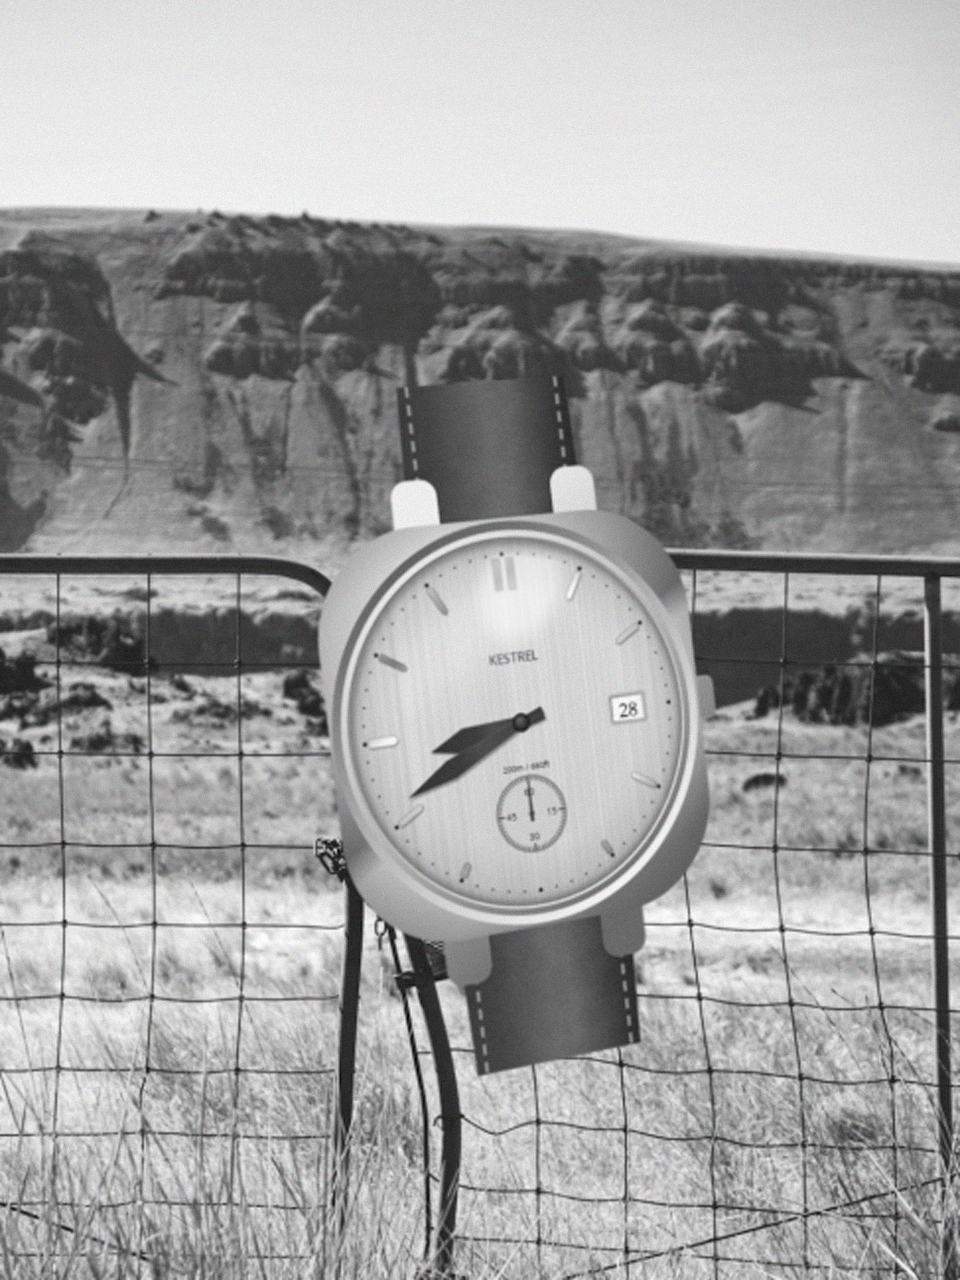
8:41
